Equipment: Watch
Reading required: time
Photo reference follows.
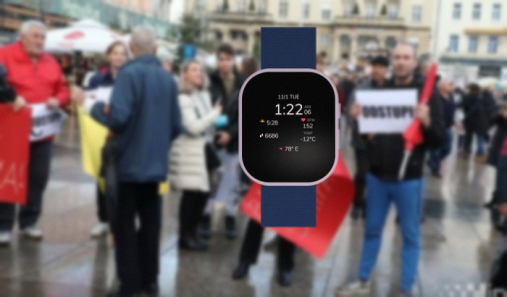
1:22
